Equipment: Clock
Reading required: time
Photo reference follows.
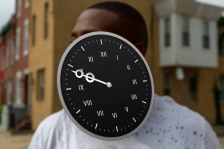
9:49
